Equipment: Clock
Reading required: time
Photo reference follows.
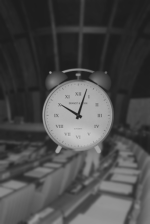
10:03
